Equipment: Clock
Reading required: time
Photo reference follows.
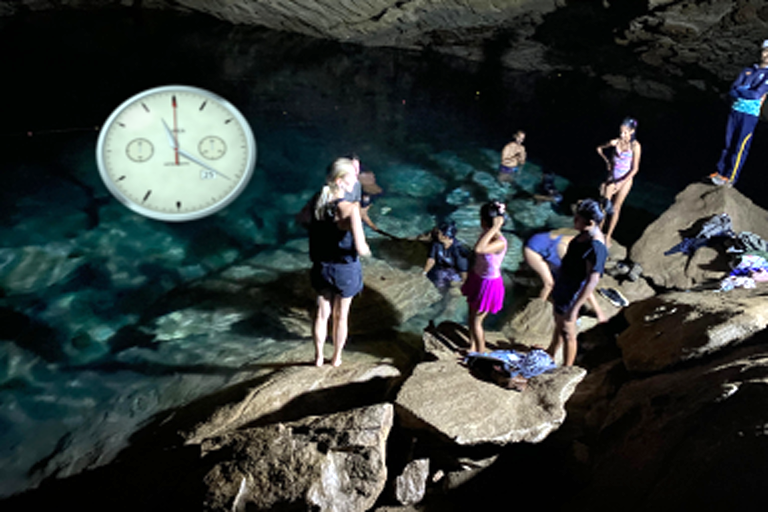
11:21
